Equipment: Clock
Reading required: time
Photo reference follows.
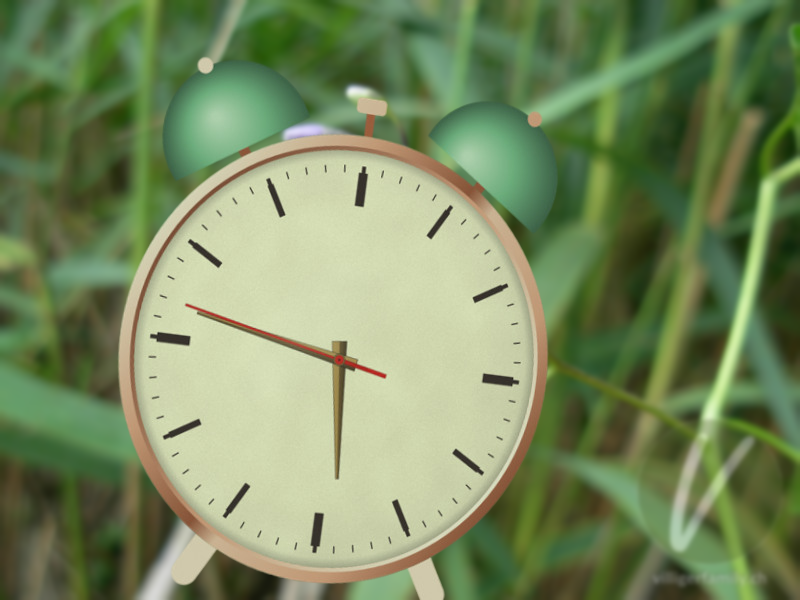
5:46:47
